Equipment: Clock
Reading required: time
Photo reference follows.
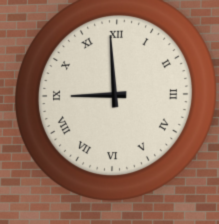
8:59
